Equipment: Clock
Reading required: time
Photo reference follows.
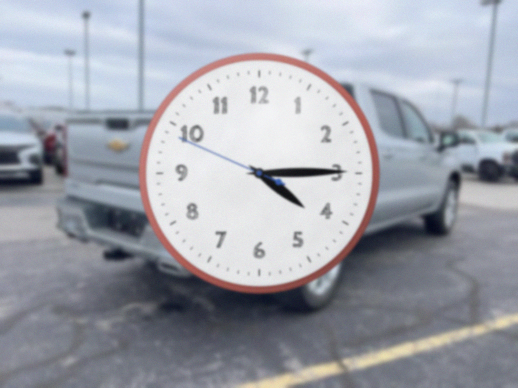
4:14:49
